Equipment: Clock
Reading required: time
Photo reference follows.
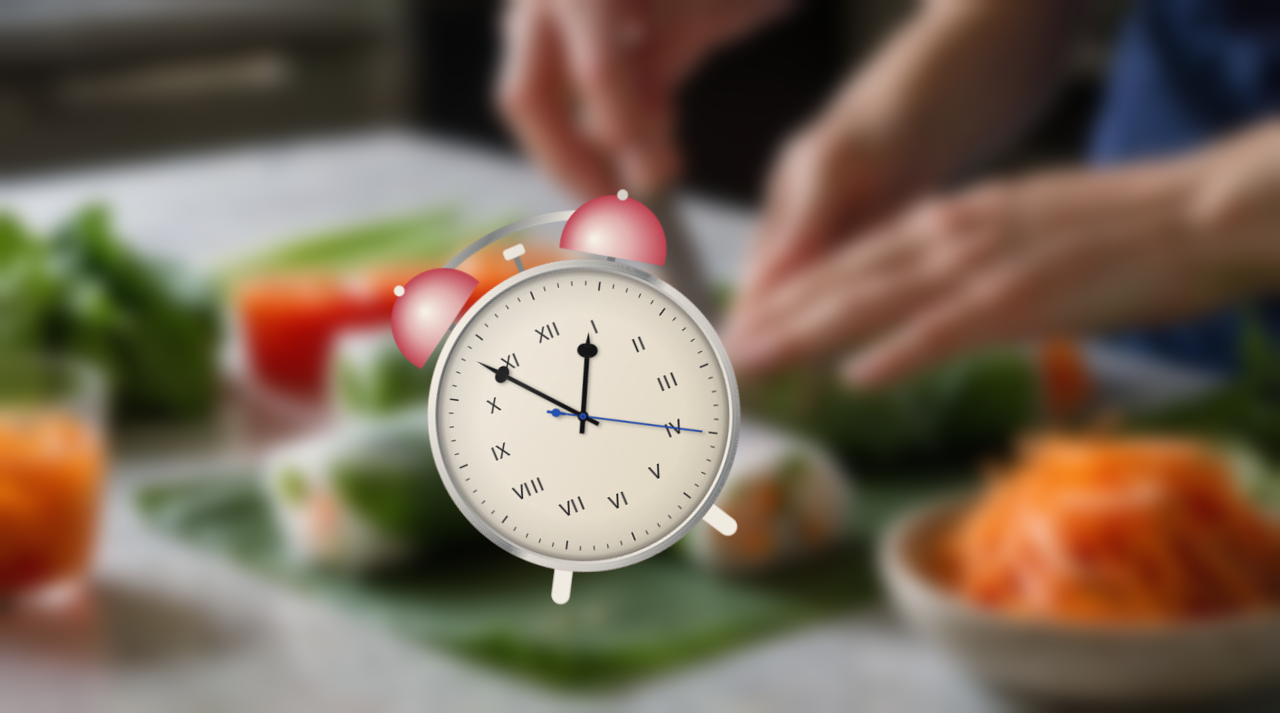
12:53:20
